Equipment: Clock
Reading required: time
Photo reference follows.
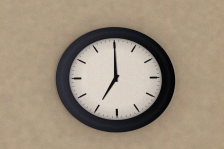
7:00
